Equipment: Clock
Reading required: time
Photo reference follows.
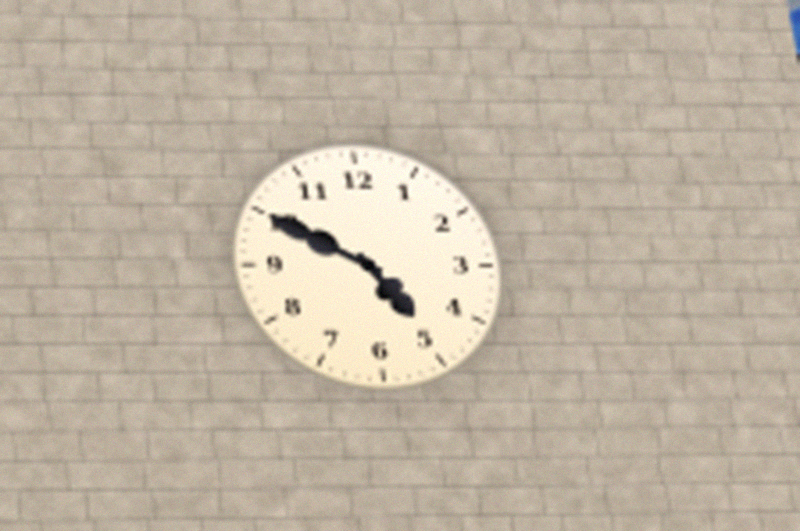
4:50
